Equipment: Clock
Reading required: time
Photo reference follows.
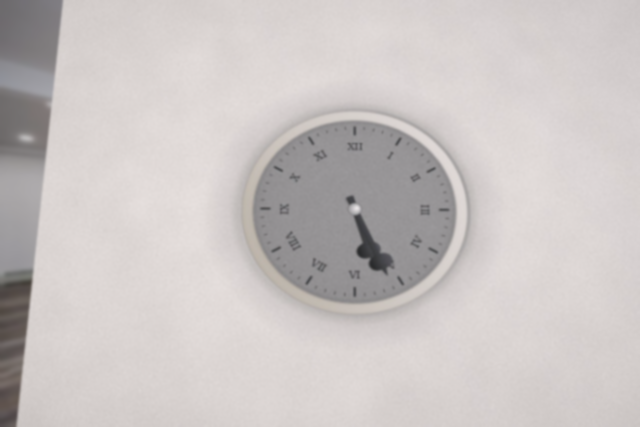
5:26
